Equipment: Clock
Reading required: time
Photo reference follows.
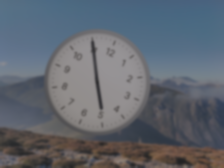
4:55
